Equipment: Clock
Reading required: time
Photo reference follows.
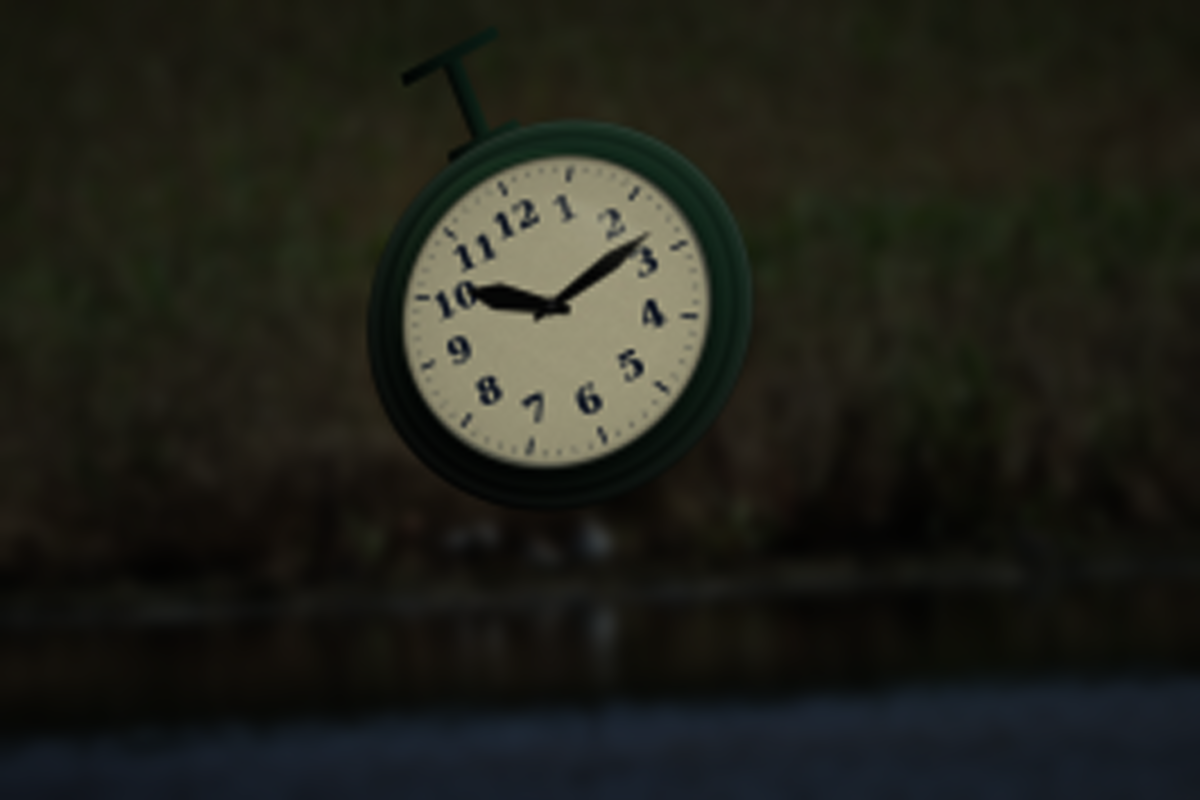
10:13
